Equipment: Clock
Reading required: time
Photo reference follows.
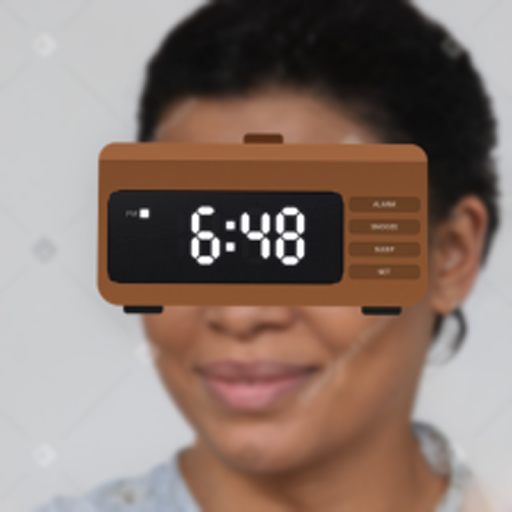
6:48
